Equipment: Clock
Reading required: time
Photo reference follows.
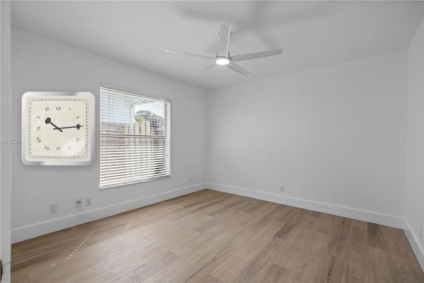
10:14
